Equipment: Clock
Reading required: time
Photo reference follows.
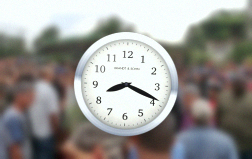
8:19
